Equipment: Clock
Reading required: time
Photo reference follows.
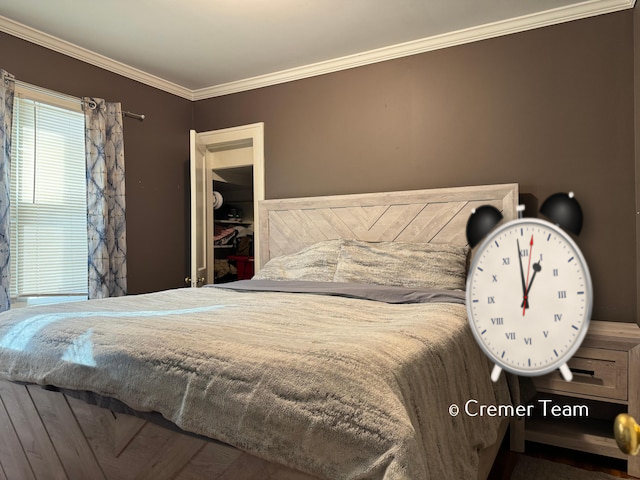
12:59:02
